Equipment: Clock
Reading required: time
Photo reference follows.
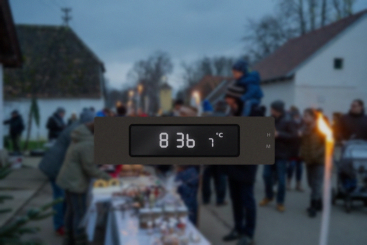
8:36
